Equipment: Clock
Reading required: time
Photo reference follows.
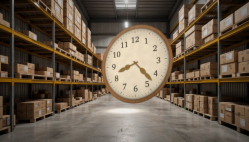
8:23
